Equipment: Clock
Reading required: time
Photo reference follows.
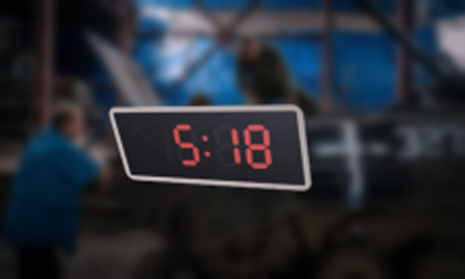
5:18
